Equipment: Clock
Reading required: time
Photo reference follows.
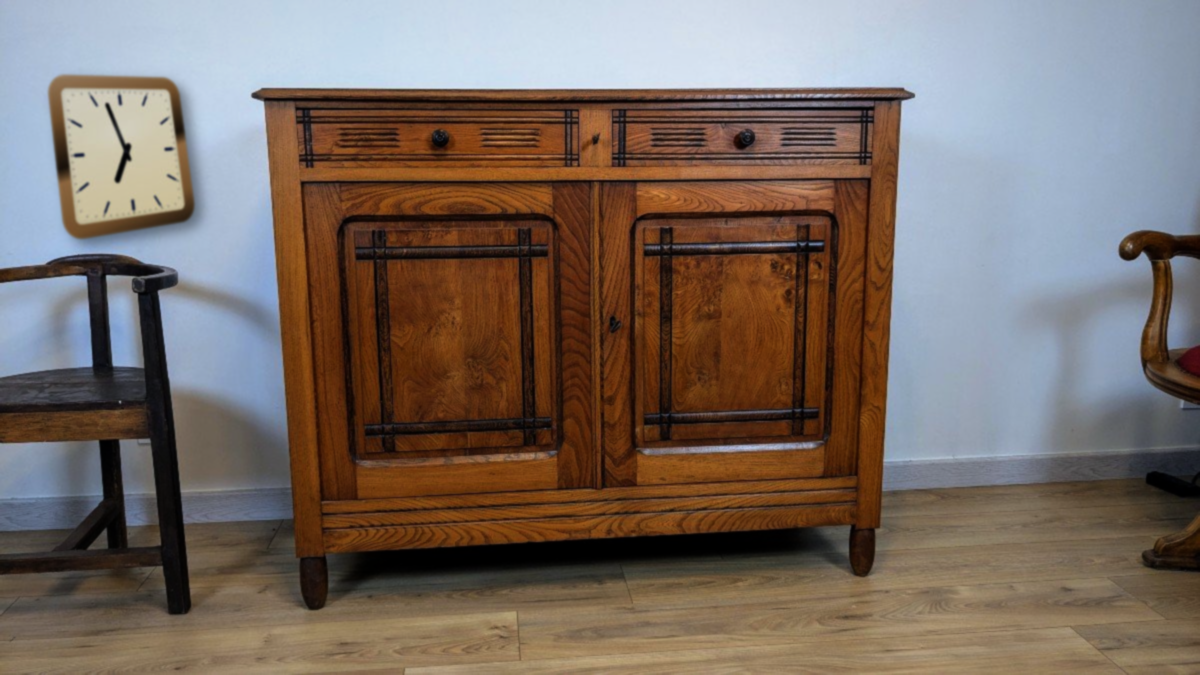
6:57
